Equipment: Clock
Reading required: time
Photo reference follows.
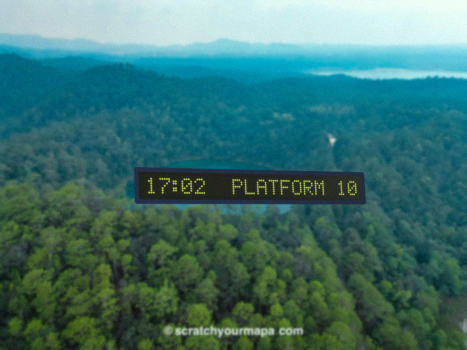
17:02
